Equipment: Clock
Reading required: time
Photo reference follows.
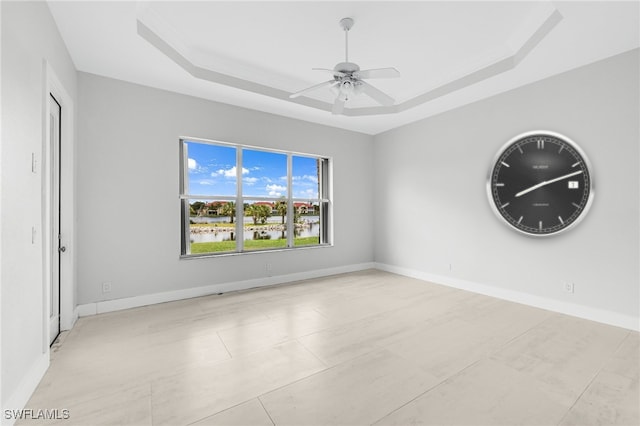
8:12
